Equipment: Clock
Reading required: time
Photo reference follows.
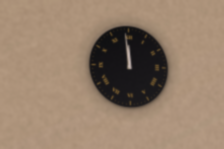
11:59
